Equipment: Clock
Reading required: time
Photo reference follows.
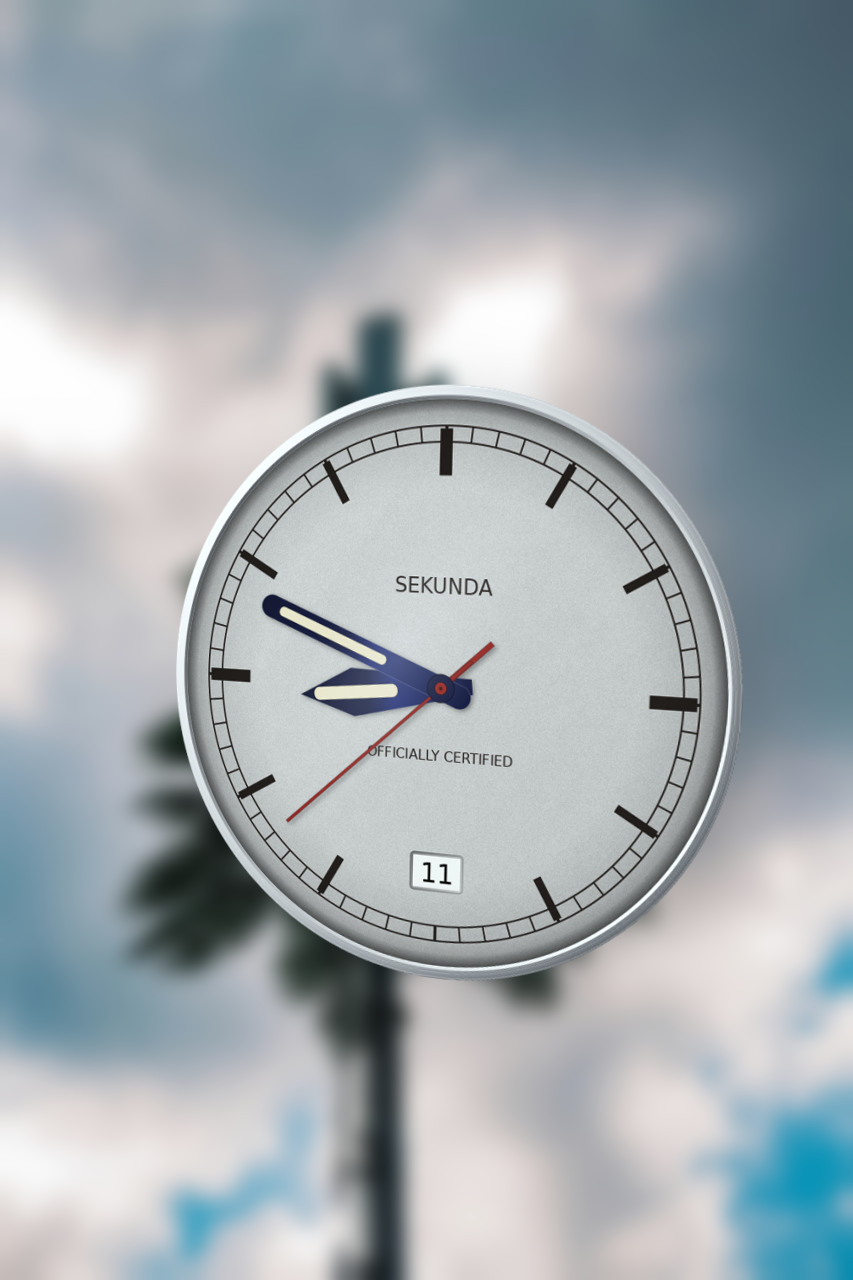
8:48:38
